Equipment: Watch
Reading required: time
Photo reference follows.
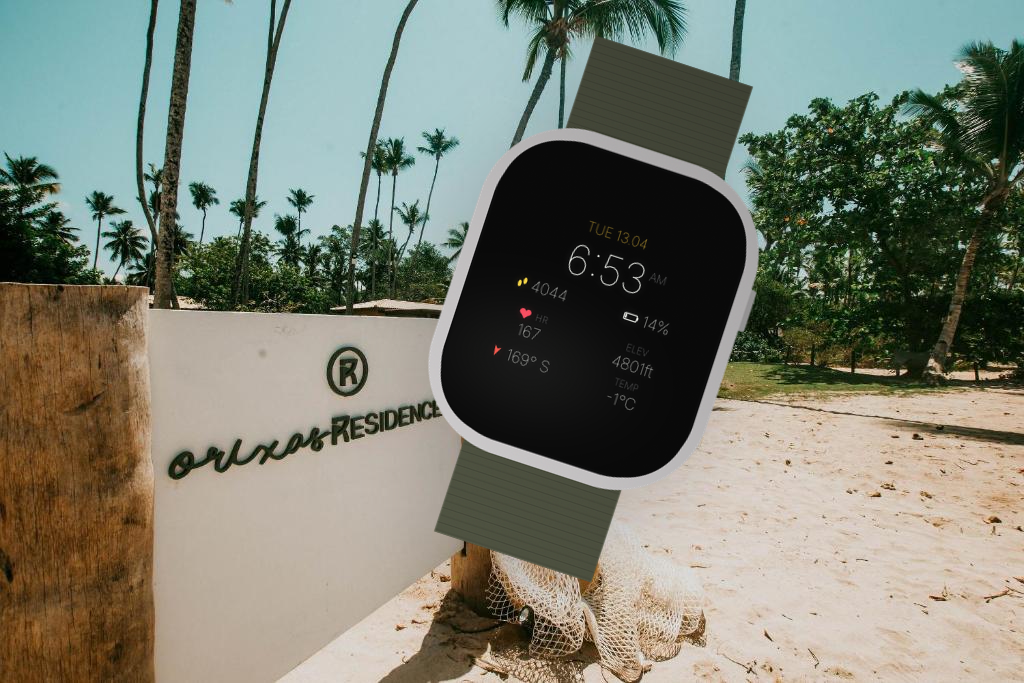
6:53
